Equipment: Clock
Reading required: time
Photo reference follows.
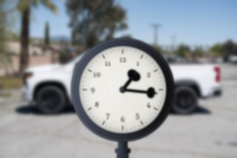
1:16
